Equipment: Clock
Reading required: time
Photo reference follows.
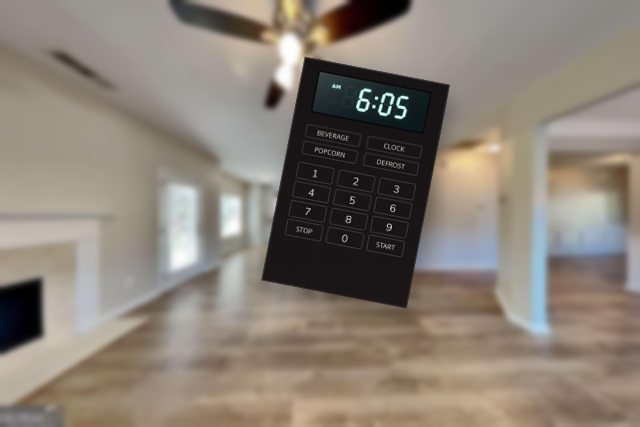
6:05
